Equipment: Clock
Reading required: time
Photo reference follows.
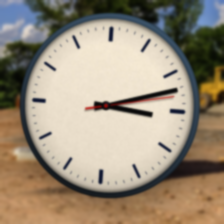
3:12:13
